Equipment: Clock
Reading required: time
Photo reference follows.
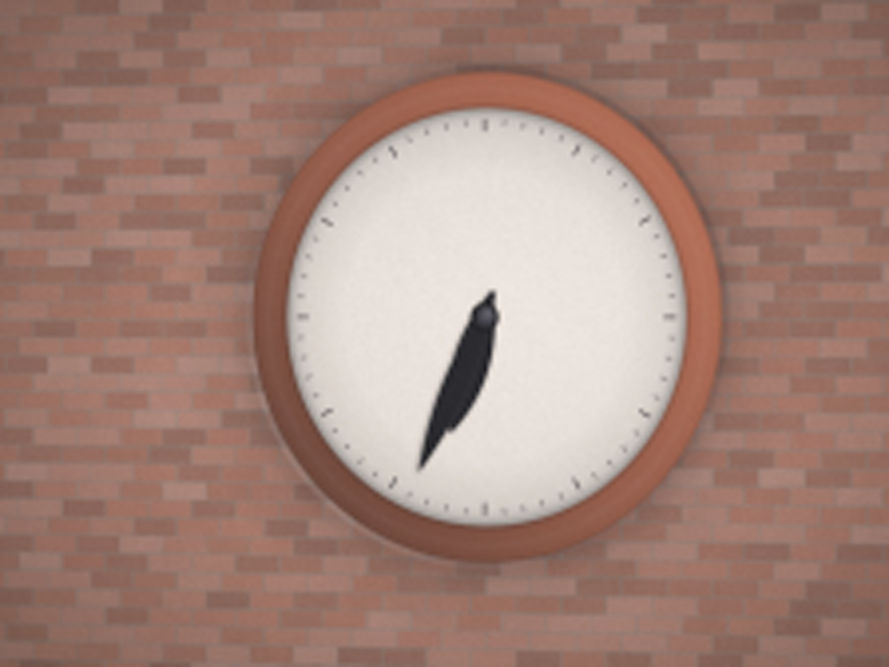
6:34
